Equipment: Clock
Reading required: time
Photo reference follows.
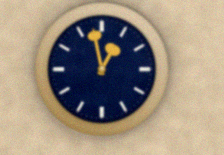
12:58
